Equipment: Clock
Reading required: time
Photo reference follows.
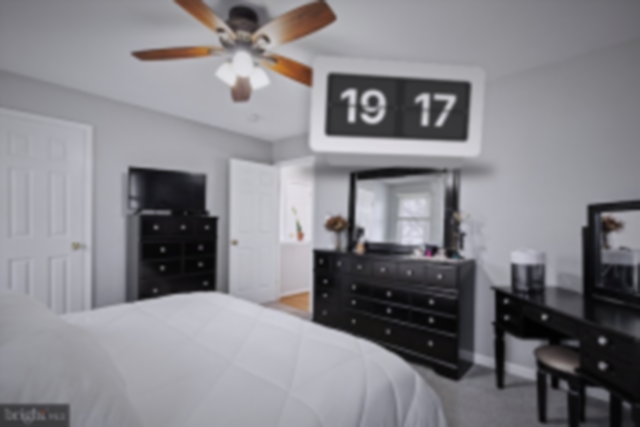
19:17
